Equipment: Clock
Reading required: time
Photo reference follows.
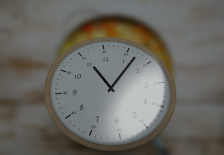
11:07
